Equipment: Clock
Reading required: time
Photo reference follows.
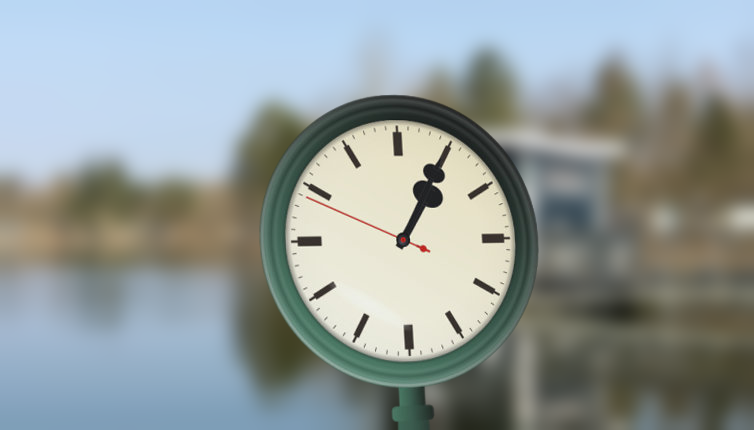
1:04:49
